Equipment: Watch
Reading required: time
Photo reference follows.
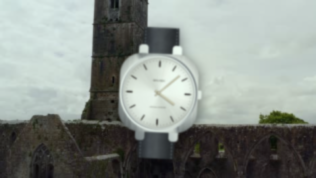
4:08
